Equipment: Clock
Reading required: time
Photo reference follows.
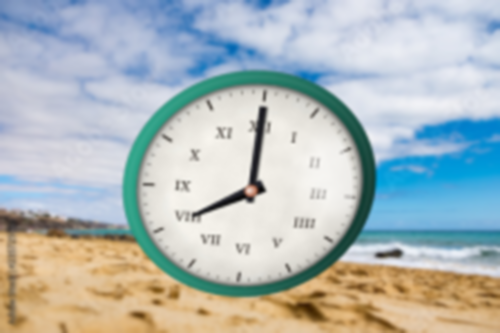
8:00
